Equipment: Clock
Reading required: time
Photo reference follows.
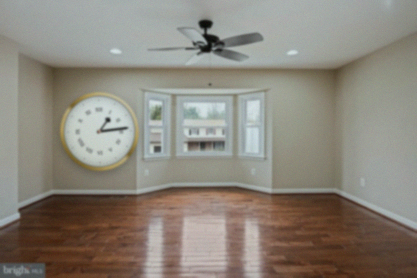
1:14
